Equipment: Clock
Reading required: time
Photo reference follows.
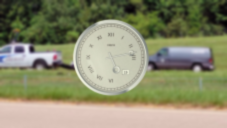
5:13
